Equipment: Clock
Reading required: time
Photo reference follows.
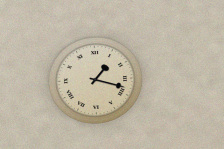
1:18
